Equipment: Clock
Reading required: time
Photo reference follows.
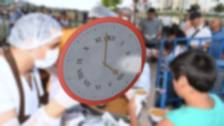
3:58
